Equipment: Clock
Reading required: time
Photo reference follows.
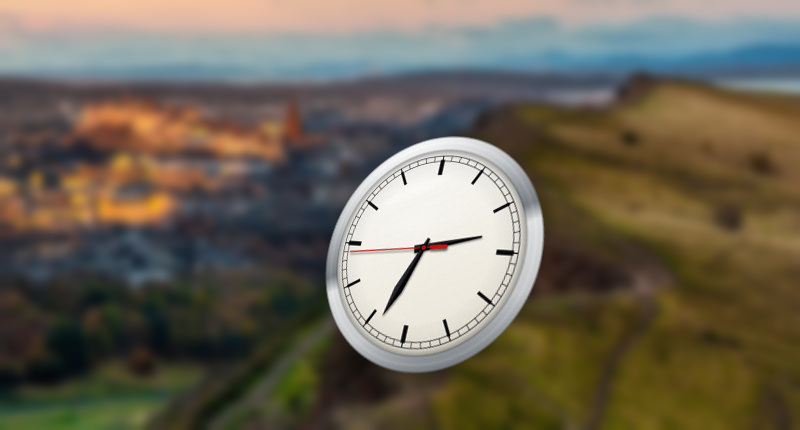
2:33:44
